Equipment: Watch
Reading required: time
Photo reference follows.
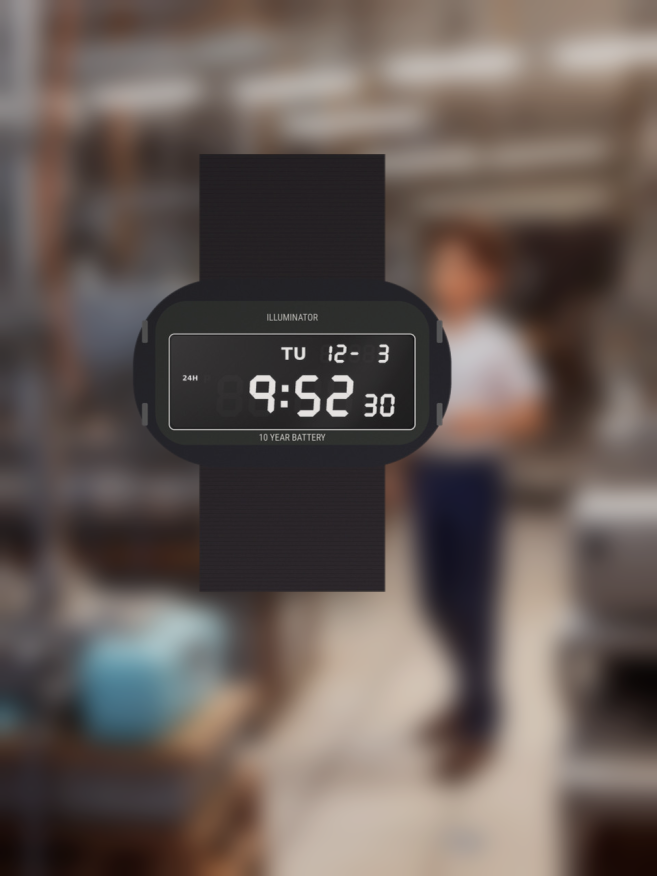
9:52:30
